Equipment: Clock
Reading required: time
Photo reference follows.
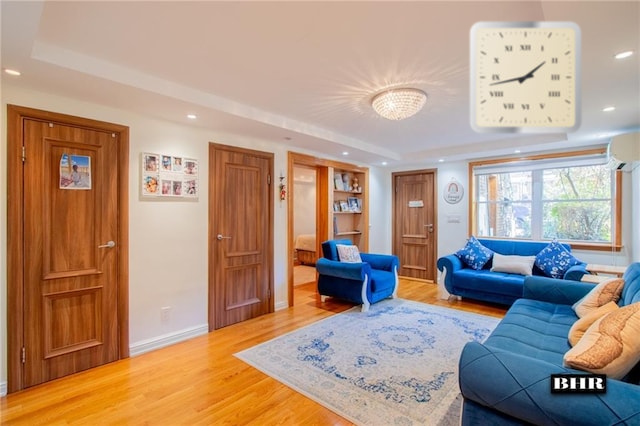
1:43
